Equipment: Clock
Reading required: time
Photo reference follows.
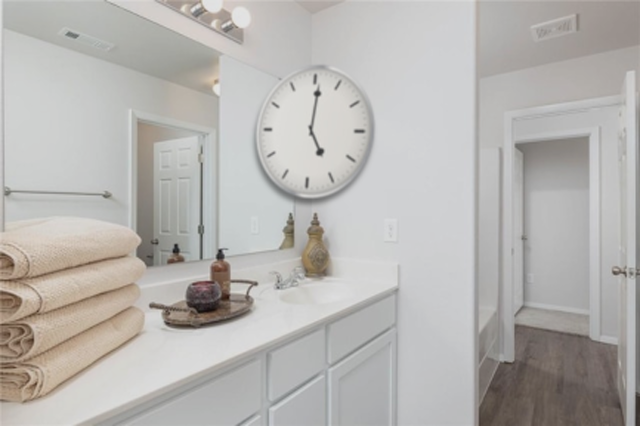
5:01
